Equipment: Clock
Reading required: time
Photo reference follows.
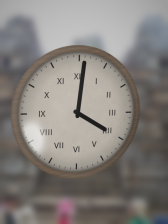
4:01
